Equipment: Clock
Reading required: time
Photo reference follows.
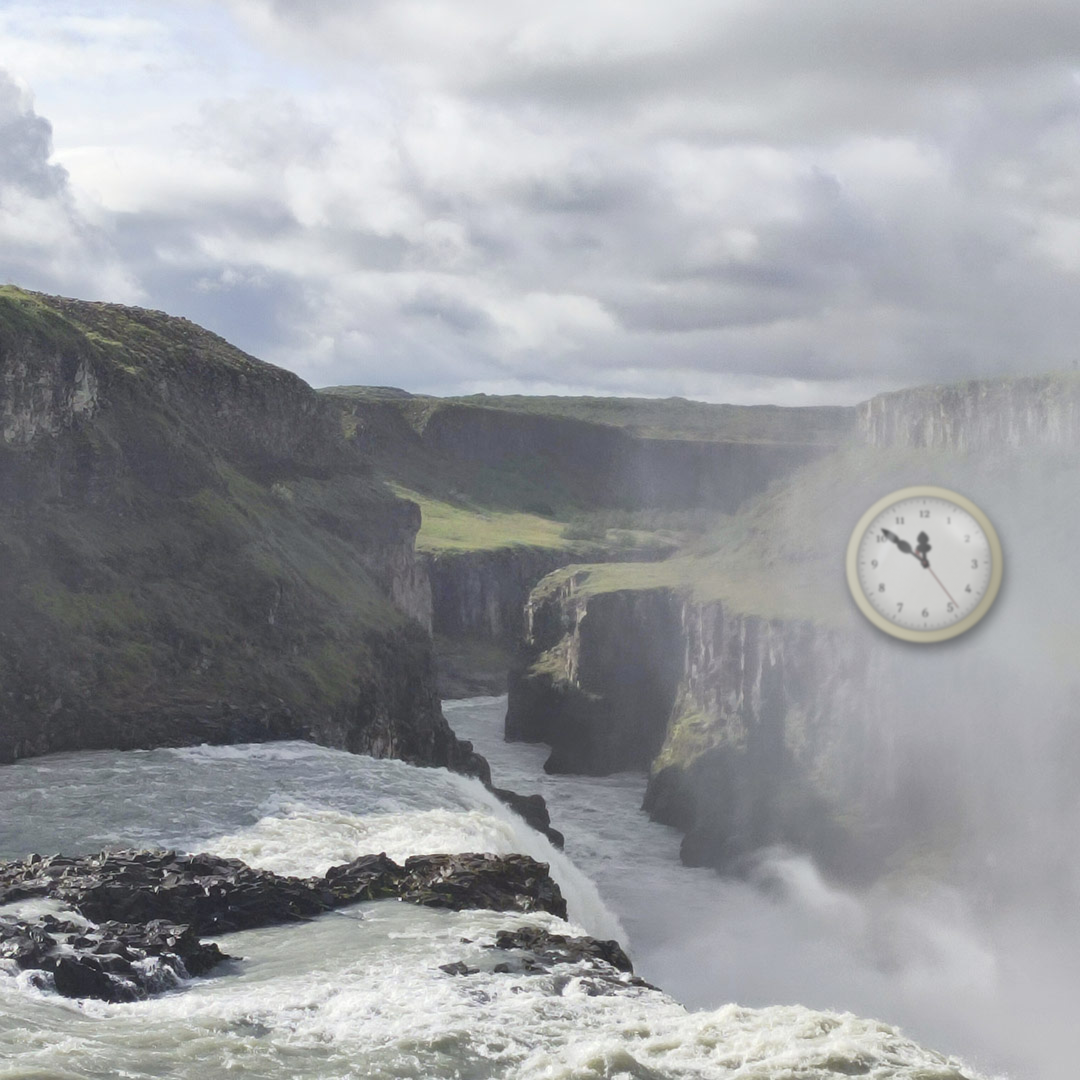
11:51:24
